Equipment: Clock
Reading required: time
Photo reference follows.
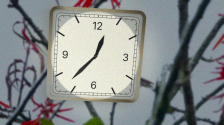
12:37
